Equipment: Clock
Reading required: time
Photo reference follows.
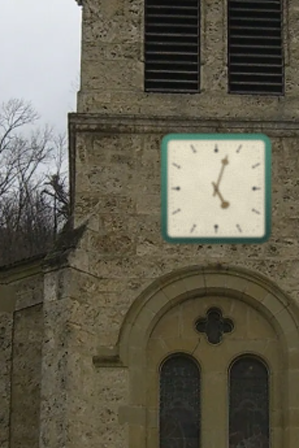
5:03
